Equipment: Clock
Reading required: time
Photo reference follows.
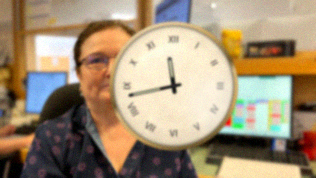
11:43
